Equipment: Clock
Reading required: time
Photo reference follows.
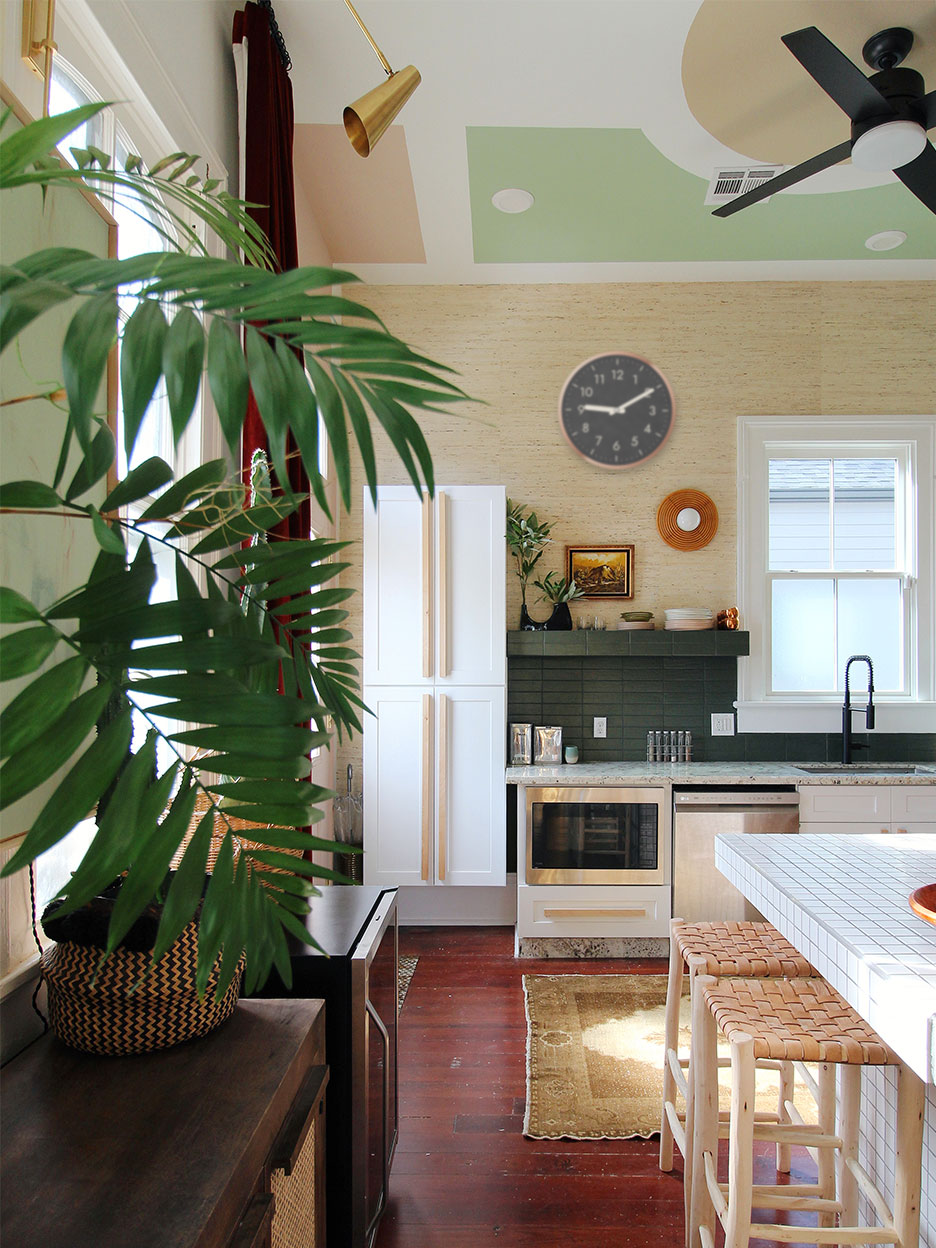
9:10
